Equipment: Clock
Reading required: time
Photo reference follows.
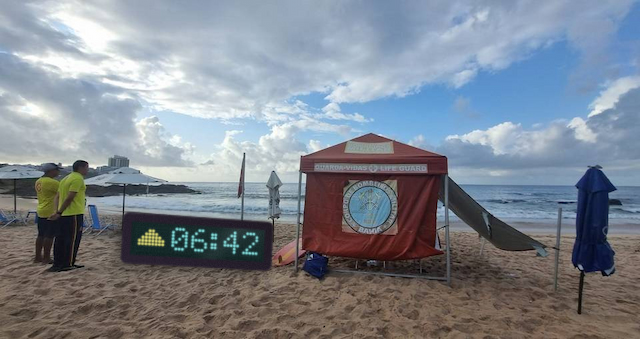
6:42
